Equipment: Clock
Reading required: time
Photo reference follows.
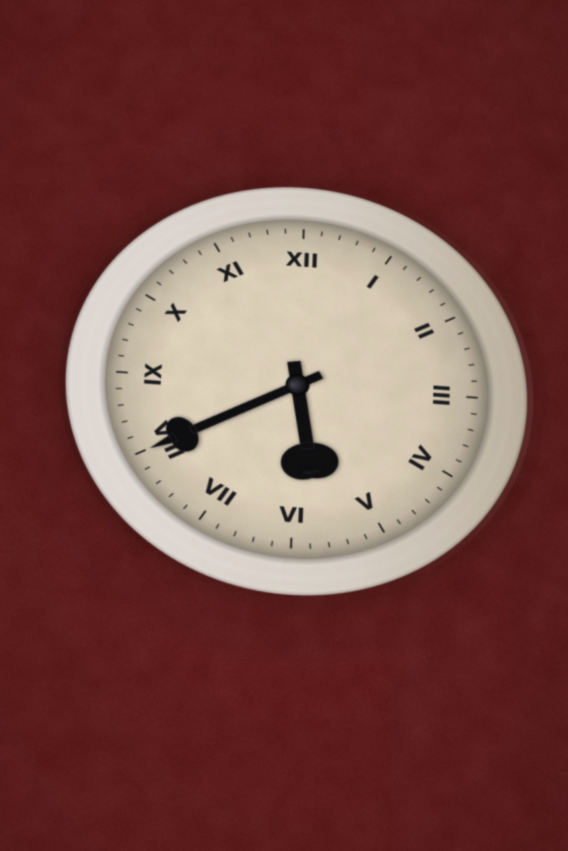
5:40
